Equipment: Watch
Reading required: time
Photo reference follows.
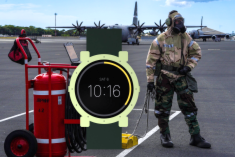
10:16
